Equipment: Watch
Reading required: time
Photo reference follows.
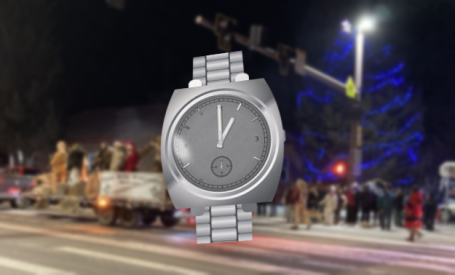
1:00
